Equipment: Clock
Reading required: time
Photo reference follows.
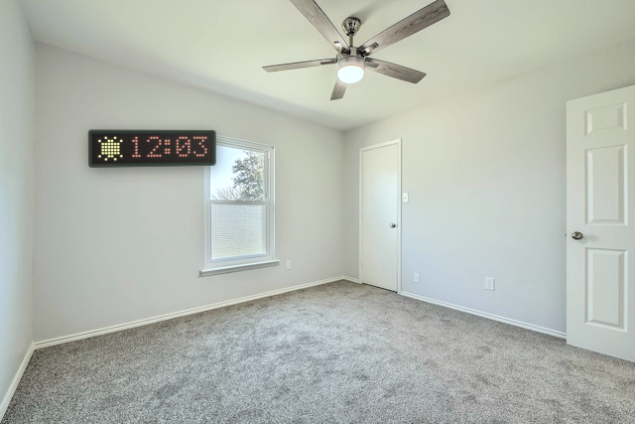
12:03
